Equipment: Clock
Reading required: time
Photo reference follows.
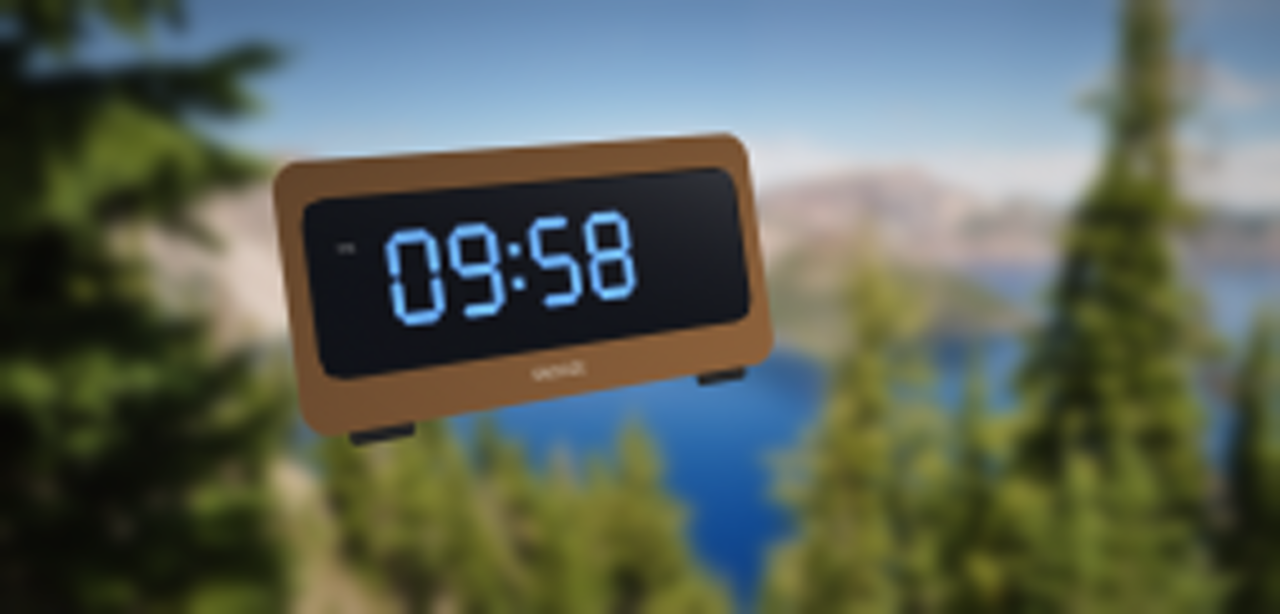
9:58
